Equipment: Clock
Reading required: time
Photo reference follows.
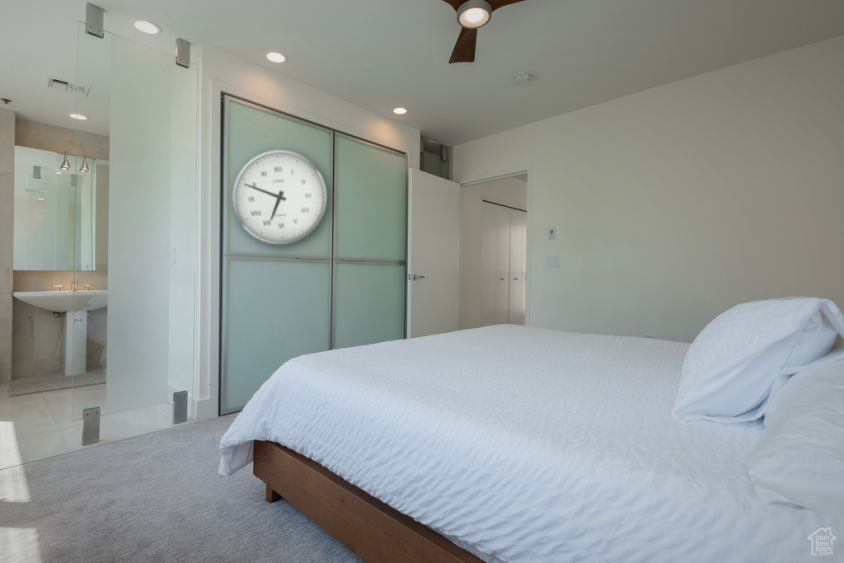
6:49
